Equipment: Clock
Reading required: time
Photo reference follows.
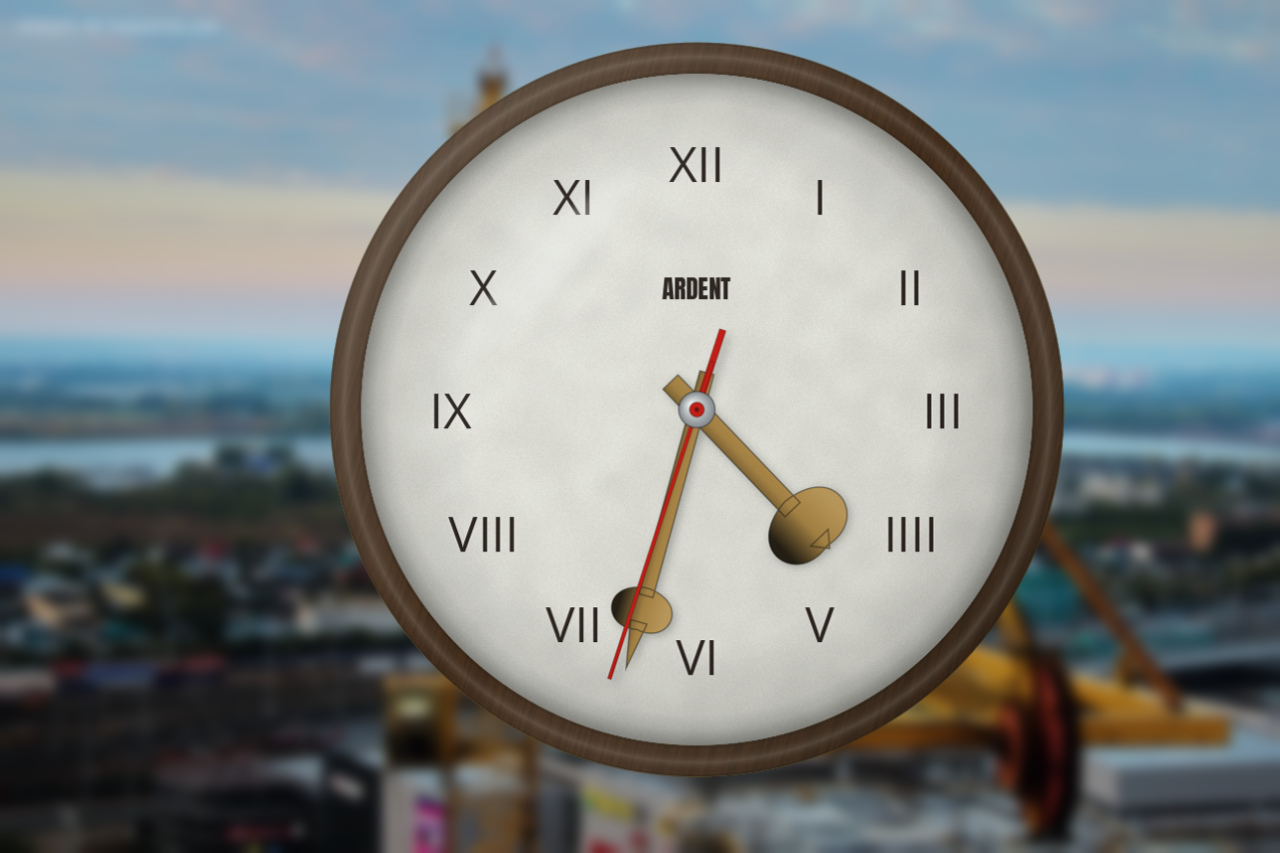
4:32:33
